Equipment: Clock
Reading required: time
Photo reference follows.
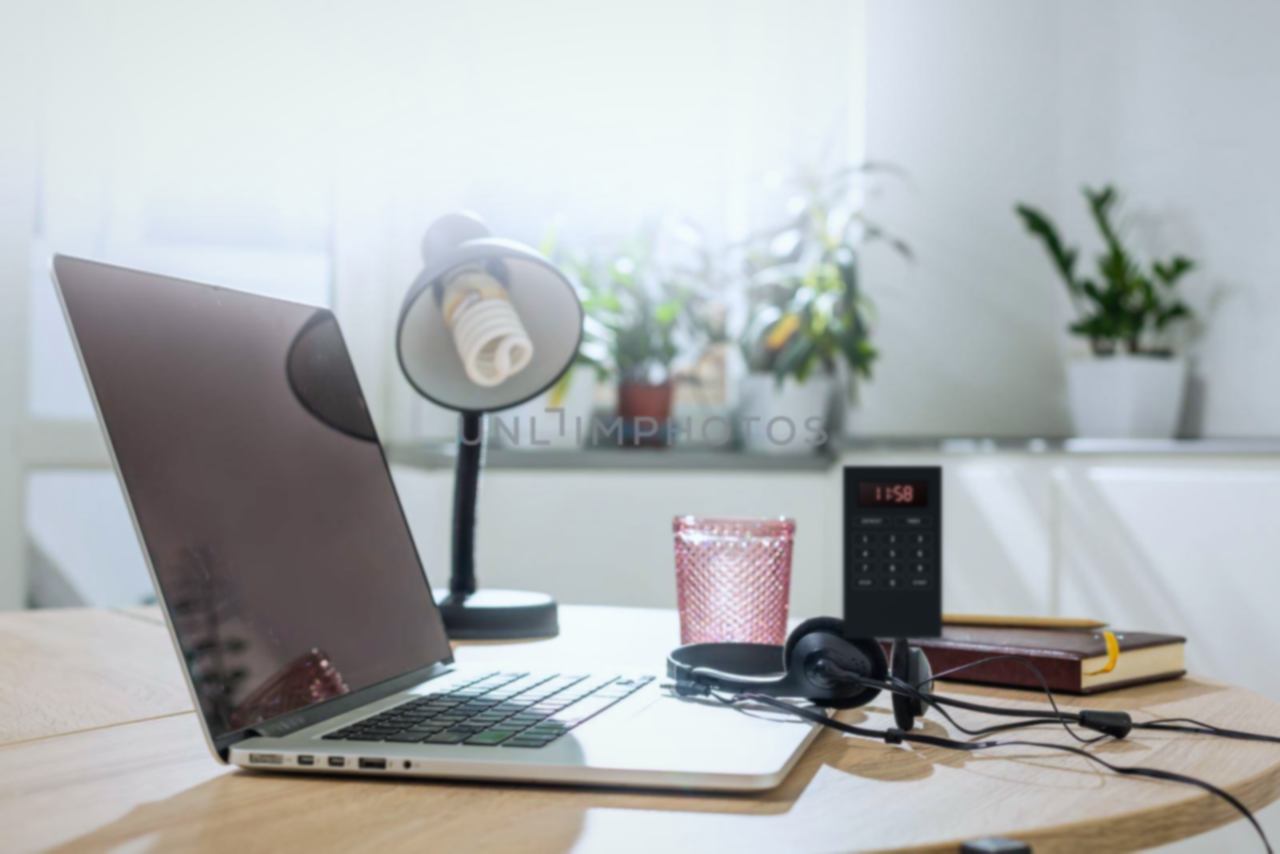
11:58
